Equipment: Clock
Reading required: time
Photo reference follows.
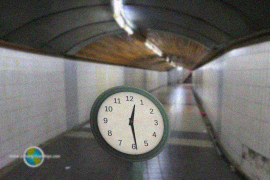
12:29
